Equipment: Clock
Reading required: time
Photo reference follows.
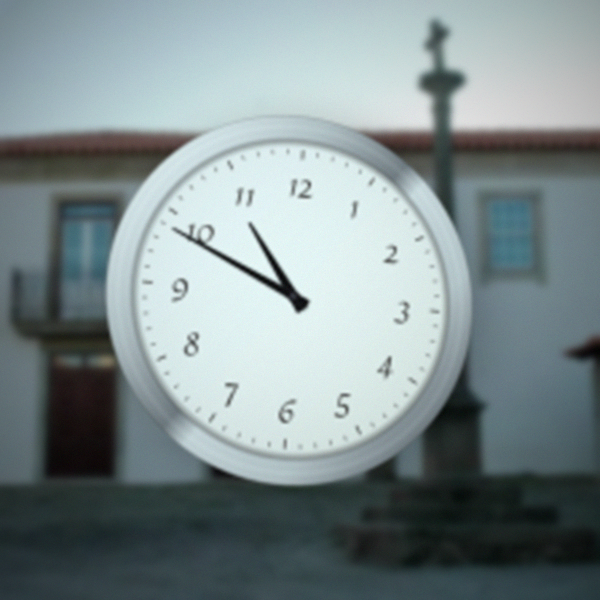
10:49
